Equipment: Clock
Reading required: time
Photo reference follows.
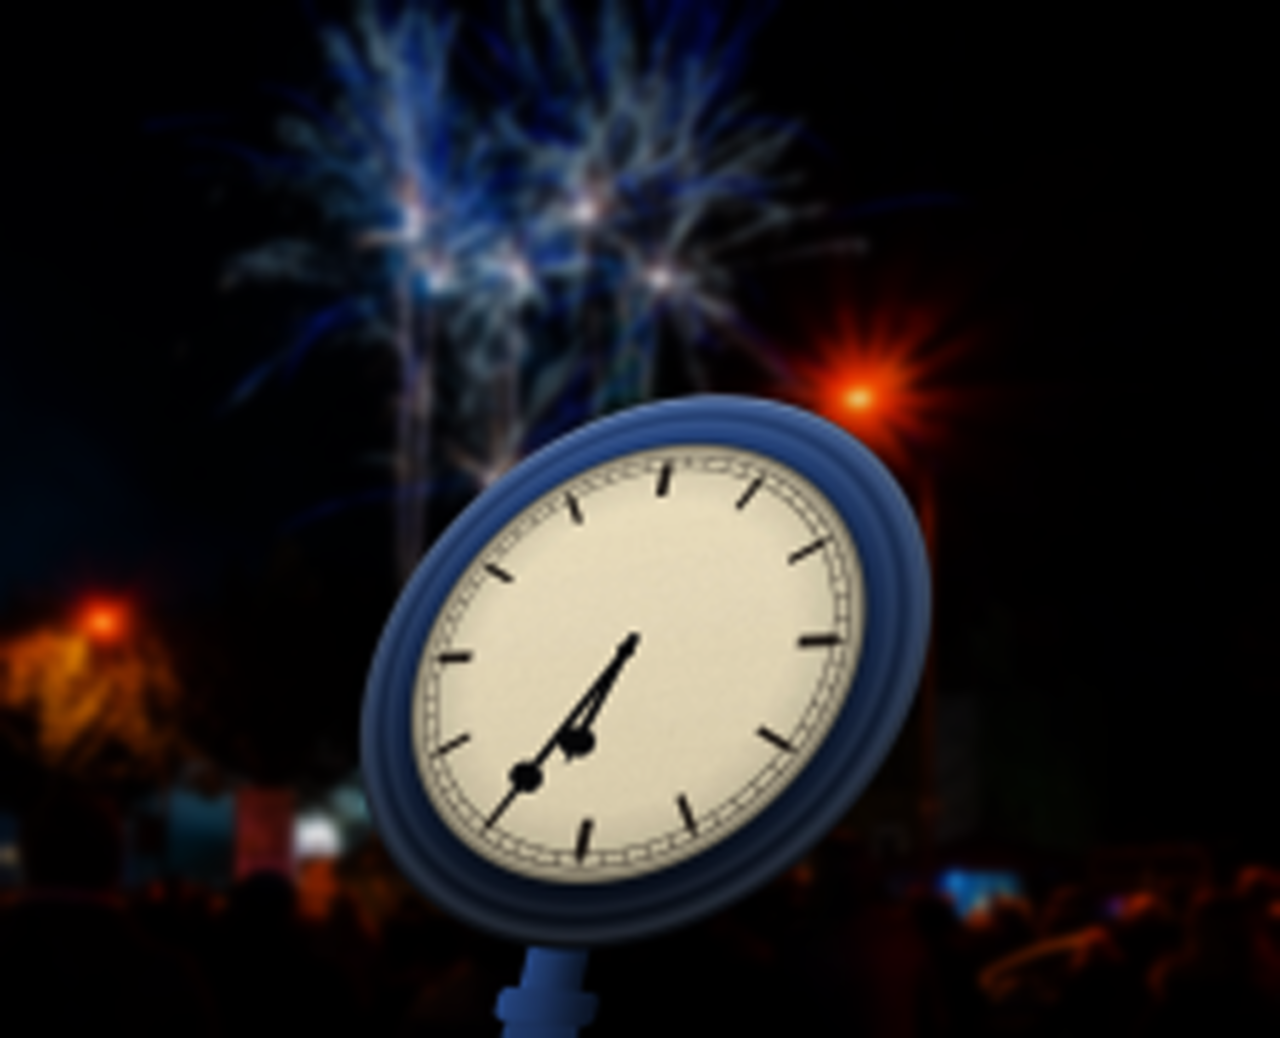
6:35
